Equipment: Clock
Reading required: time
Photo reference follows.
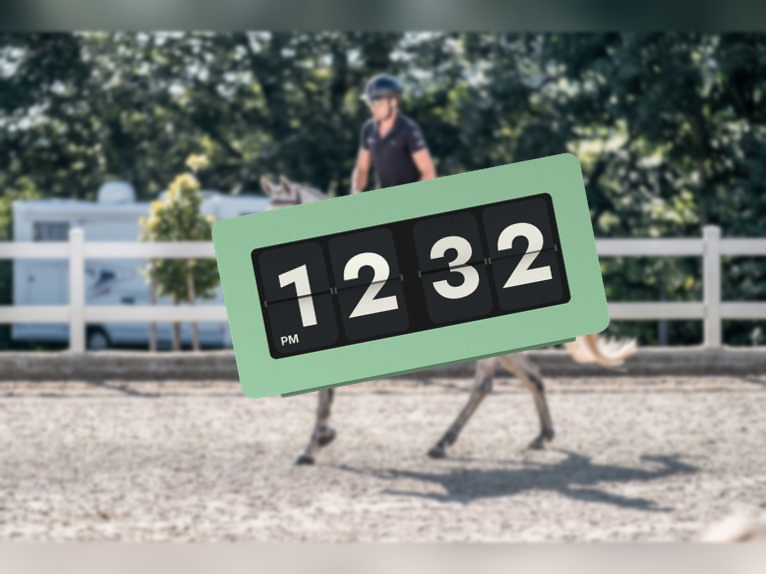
12:32
